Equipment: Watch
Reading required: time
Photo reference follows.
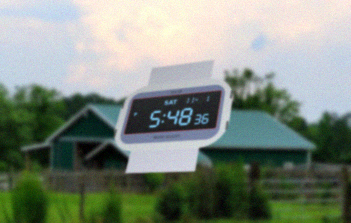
5:48
